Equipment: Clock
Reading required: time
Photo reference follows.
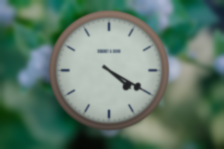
4:20
